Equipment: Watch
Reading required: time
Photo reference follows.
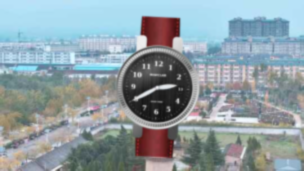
2:40
